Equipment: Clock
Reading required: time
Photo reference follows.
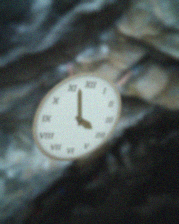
3:57
